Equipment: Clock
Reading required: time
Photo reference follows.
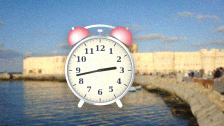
2:43
